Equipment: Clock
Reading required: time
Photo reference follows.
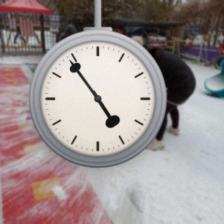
4:54
